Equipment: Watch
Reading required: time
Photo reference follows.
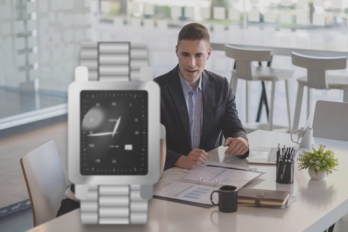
12:44
